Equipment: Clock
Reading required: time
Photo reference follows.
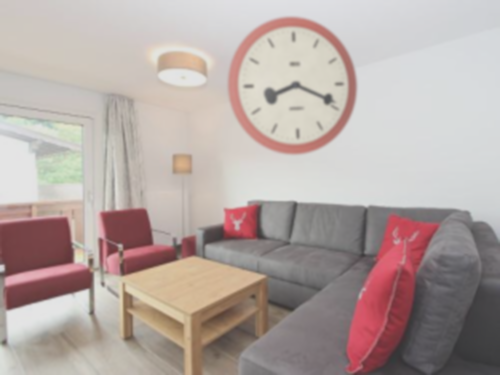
8:19
